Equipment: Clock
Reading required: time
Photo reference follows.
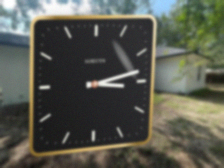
3:13
